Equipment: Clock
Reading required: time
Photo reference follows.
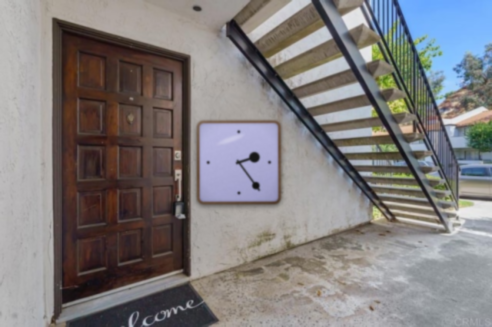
2:24
